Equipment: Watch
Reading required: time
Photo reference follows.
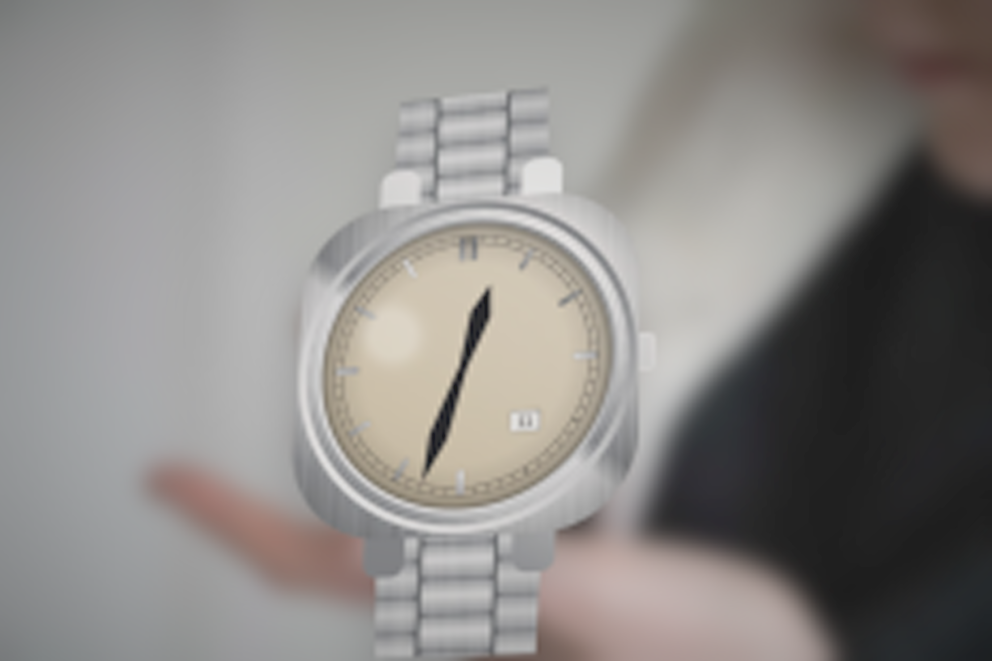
12:33
